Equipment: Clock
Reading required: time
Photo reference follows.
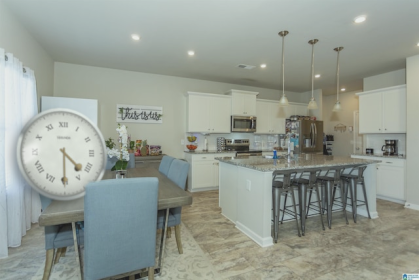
4:30
